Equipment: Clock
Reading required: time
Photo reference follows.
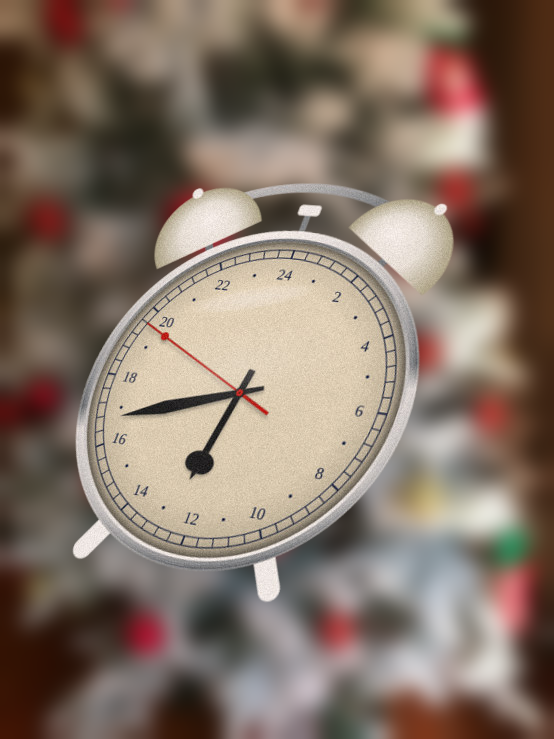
12:41:49
